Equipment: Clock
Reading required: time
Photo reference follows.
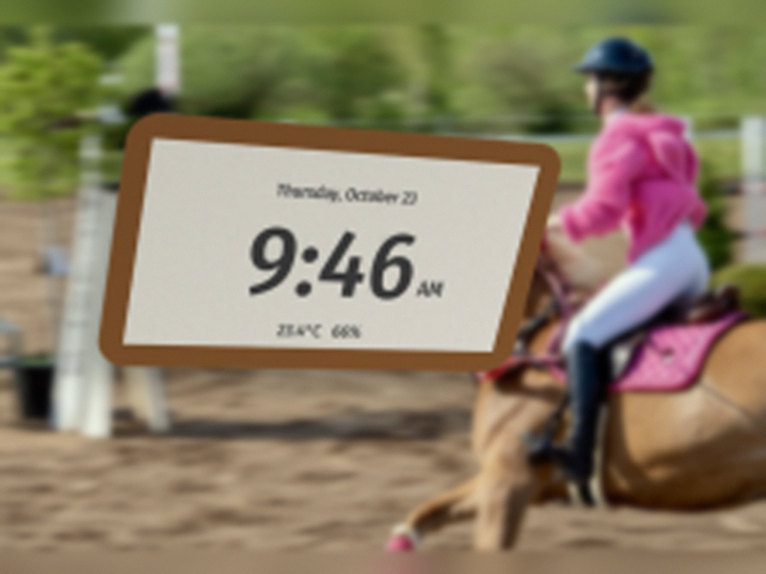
9:46
